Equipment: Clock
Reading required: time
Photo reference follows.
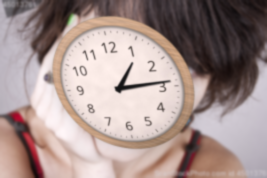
1:14
